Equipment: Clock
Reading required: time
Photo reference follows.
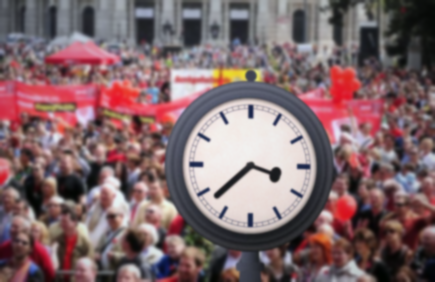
3:38
